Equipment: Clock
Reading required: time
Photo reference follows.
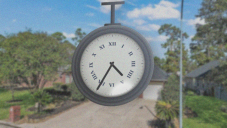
4:35
